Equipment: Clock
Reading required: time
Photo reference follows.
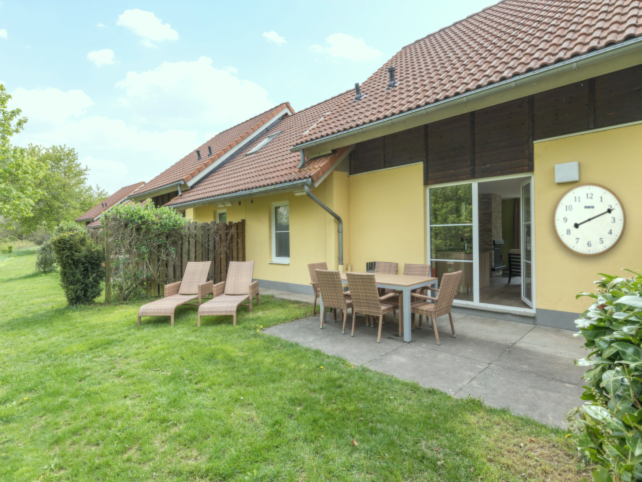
8:11
